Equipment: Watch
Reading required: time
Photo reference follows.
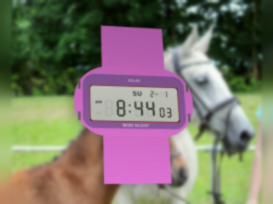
8:44:03
